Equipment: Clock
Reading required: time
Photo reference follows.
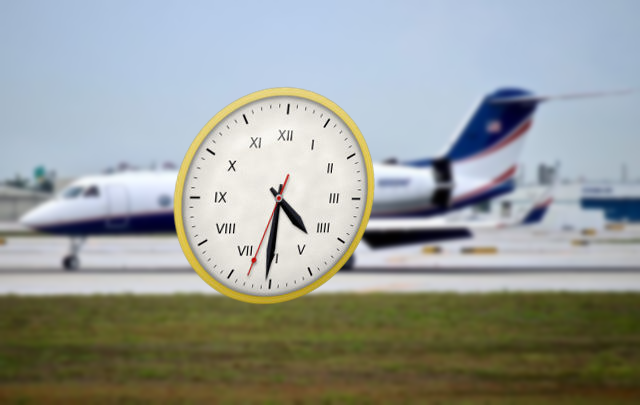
4:30:33
